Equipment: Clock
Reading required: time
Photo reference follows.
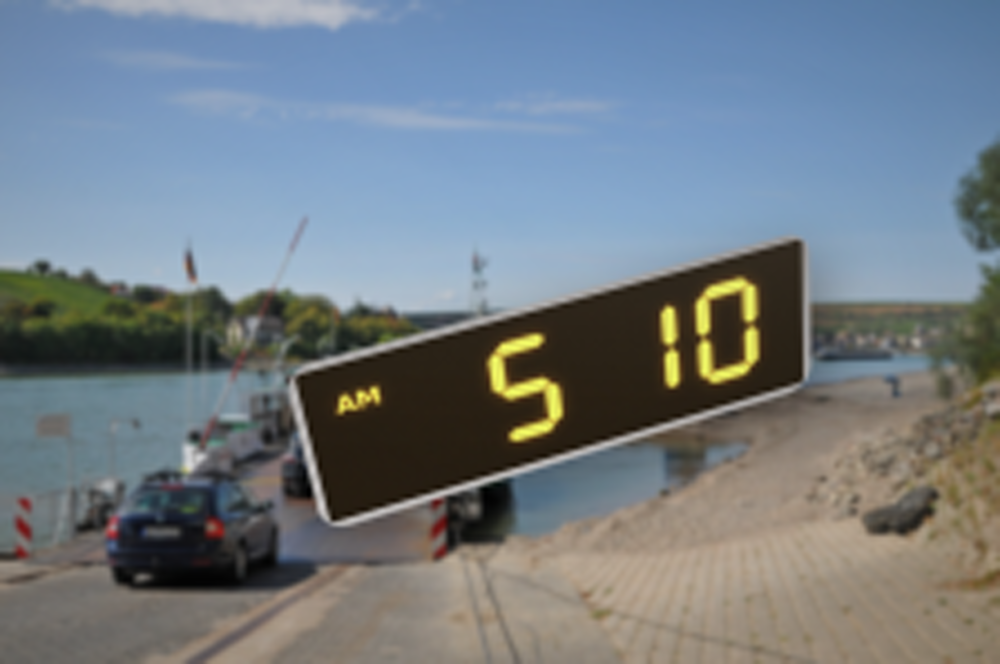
5:10
